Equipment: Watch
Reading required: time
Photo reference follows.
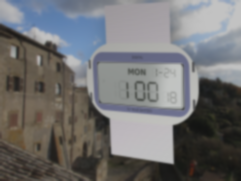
1:00
